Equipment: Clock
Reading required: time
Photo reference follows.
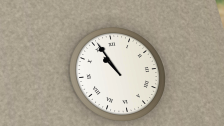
10:56
